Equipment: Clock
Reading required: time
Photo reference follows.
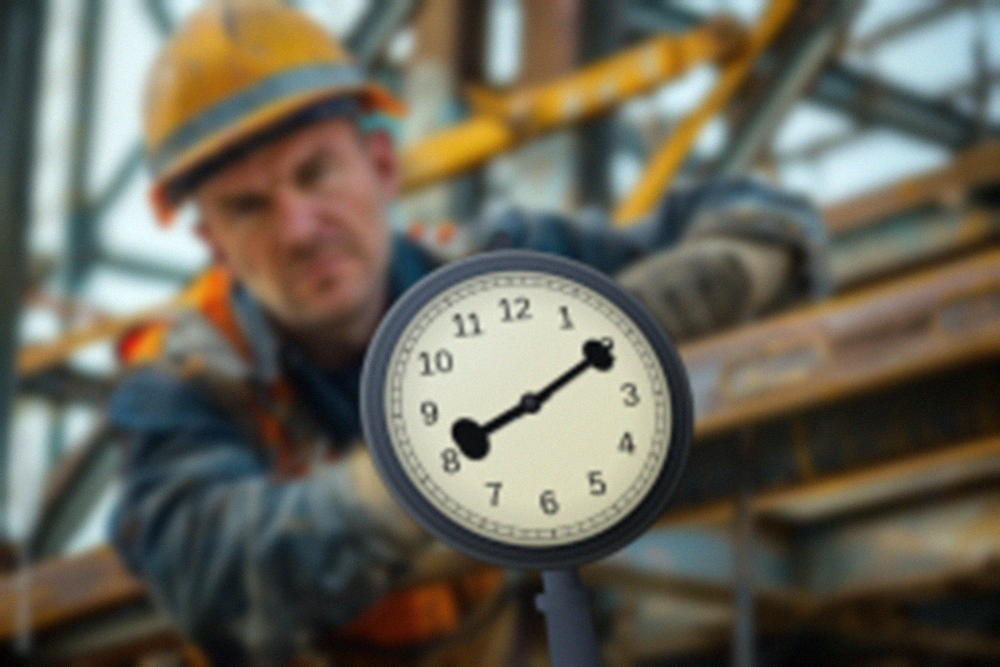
8:10
